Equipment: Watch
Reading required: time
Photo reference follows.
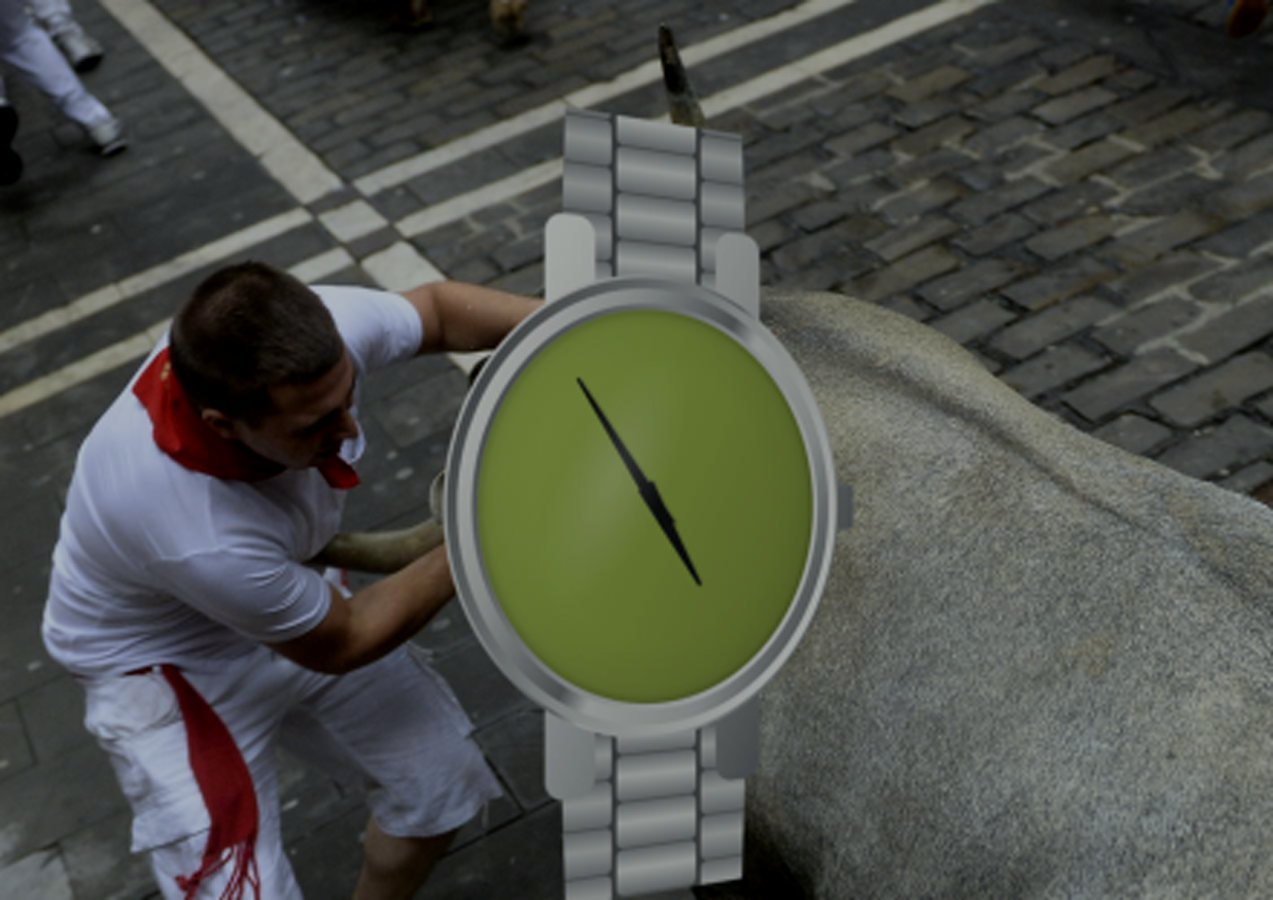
4:54
